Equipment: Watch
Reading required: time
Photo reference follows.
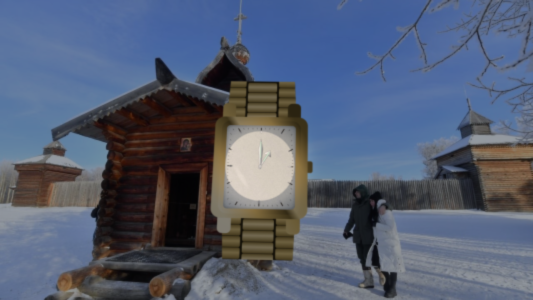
1:00
